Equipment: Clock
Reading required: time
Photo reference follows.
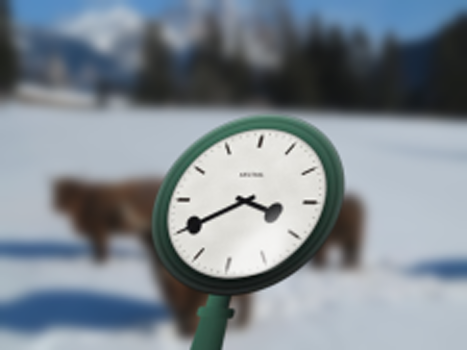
3:40
